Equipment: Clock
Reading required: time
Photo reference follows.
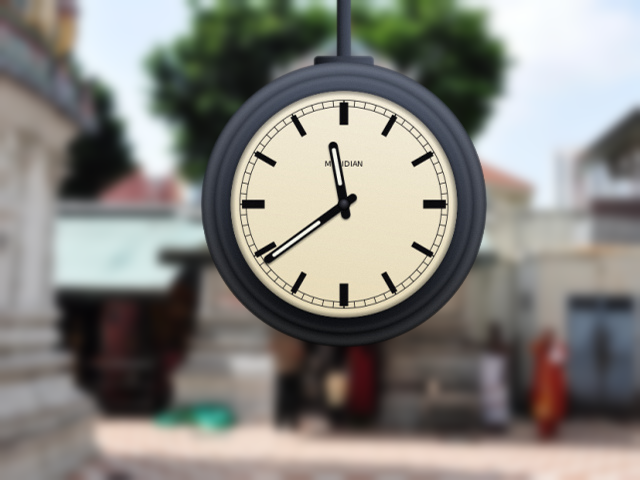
11:39
